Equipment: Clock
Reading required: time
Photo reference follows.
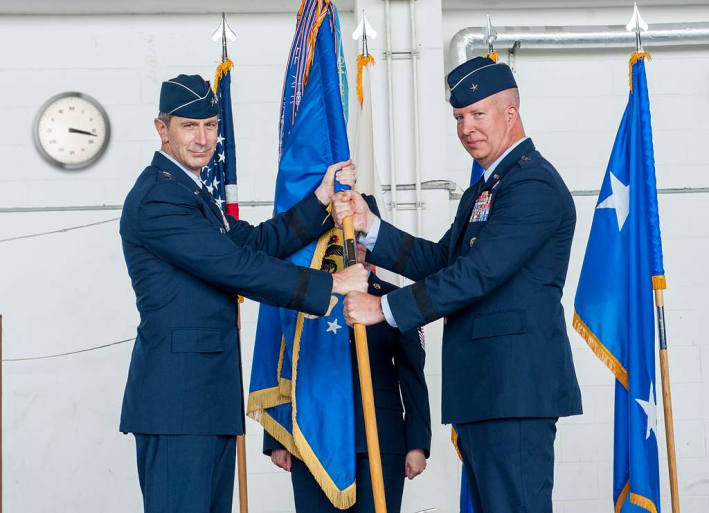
3:17
